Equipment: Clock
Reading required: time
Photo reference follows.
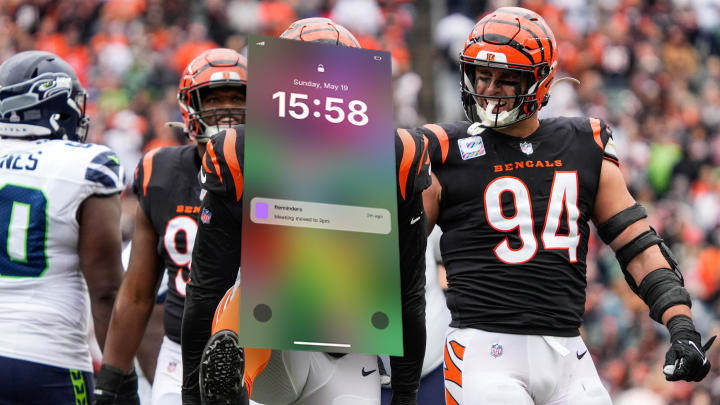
15:58
